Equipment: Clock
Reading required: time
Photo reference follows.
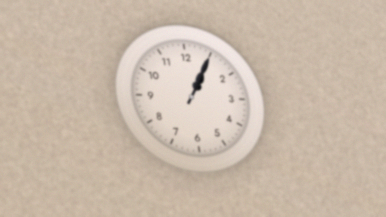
1:05
